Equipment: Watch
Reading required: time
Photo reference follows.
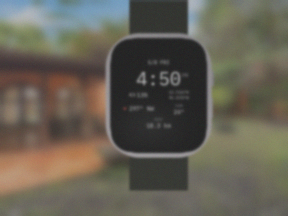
4:50
